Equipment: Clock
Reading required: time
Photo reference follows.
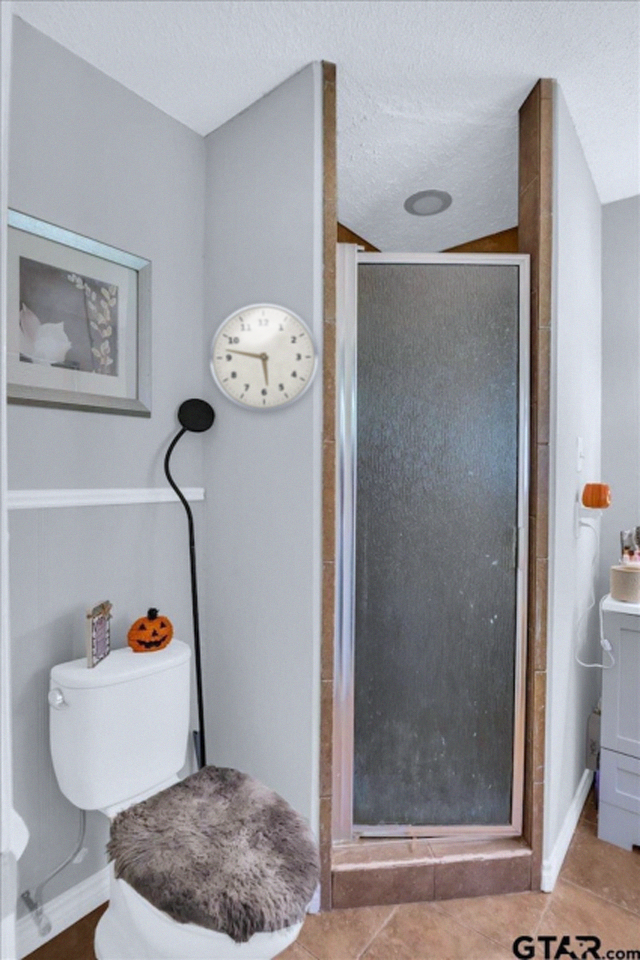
5:47
